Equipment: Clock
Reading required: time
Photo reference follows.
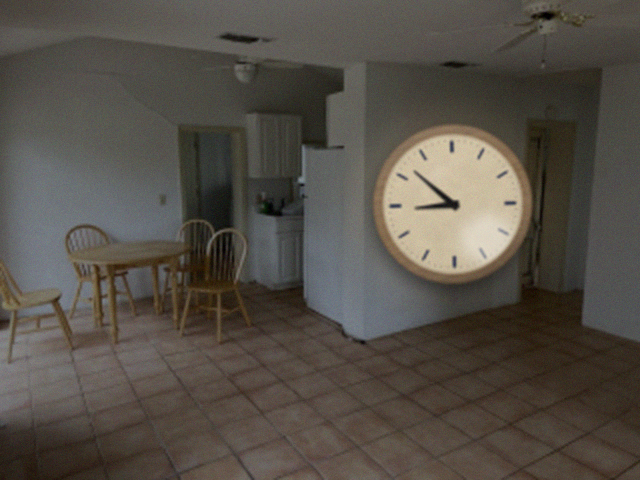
8:52
